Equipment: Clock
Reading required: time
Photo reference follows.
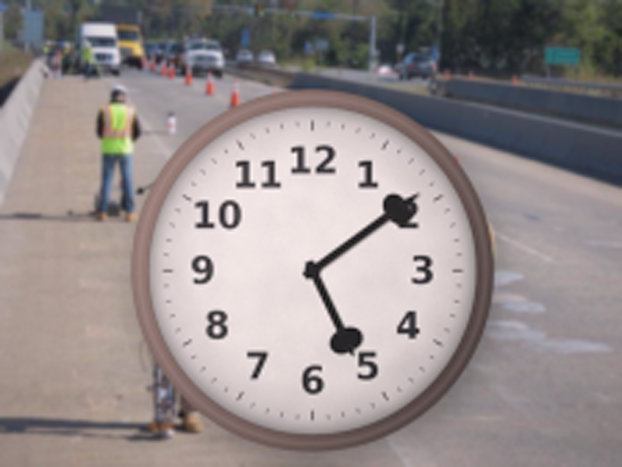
5:09
